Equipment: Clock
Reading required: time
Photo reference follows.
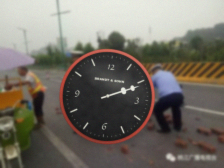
2:11
